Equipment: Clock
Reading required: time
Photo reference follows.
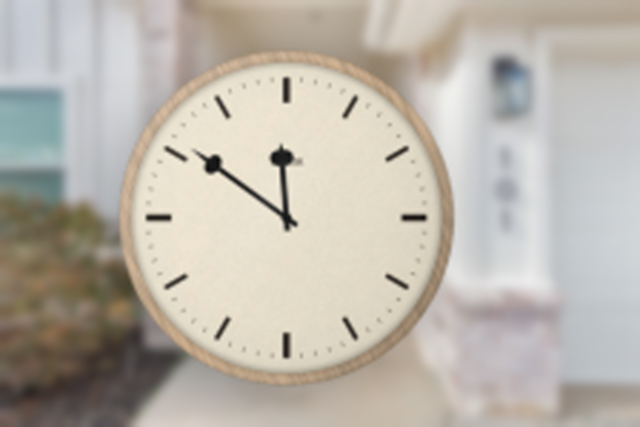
11:51
